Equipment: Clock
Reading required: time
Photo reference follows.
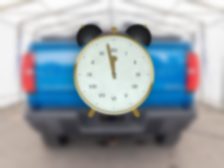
11:58
